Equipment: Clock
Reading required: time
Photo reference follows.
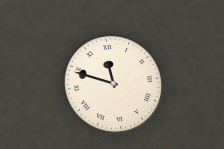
11:49
